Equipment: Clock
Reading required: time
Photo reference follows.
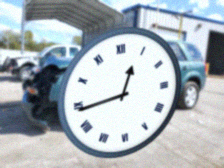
12:44
